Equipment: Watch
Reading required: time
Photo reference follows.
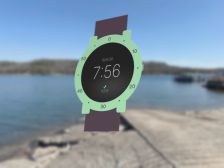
7:56
